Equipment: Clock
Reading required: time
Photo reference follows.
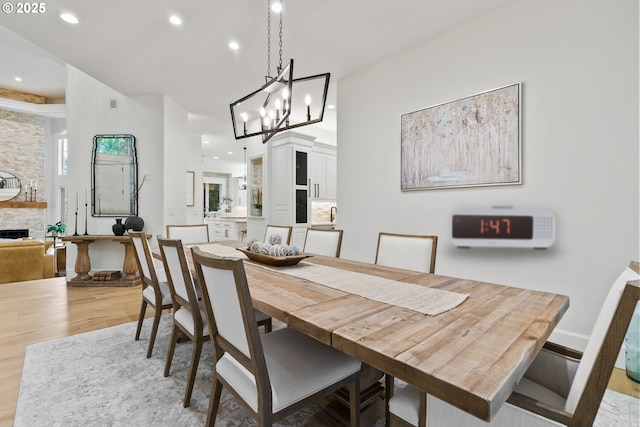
1:47
